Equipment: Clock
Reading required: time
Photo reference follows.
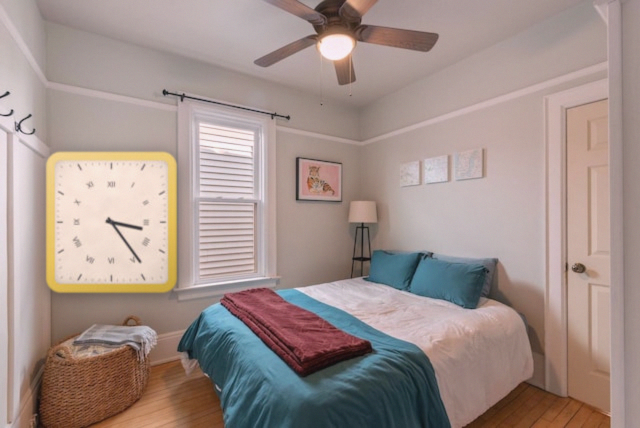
3:24
